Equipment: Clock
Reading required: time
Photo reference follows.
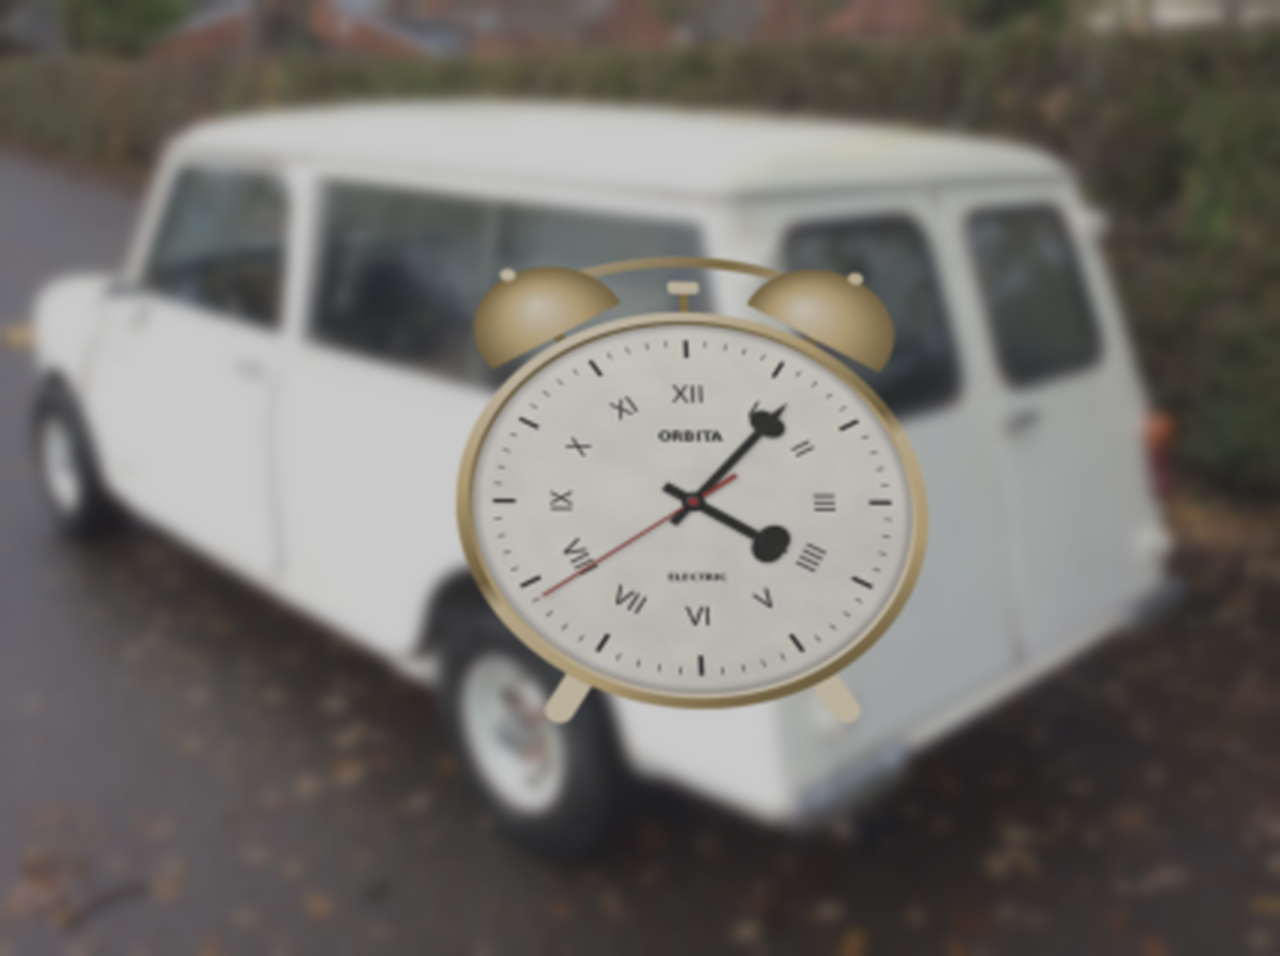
4:06:39
